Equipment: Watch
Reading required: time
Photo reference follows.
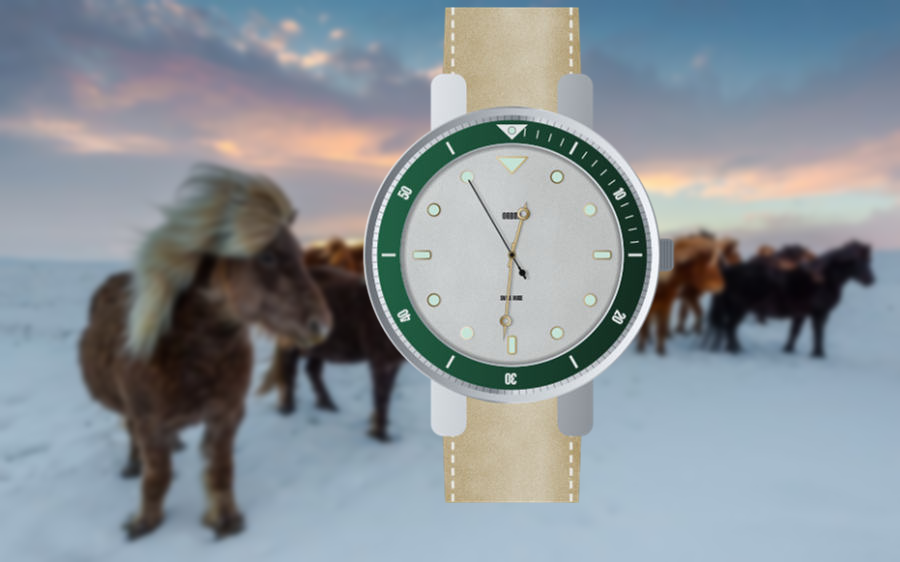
12:30:55
